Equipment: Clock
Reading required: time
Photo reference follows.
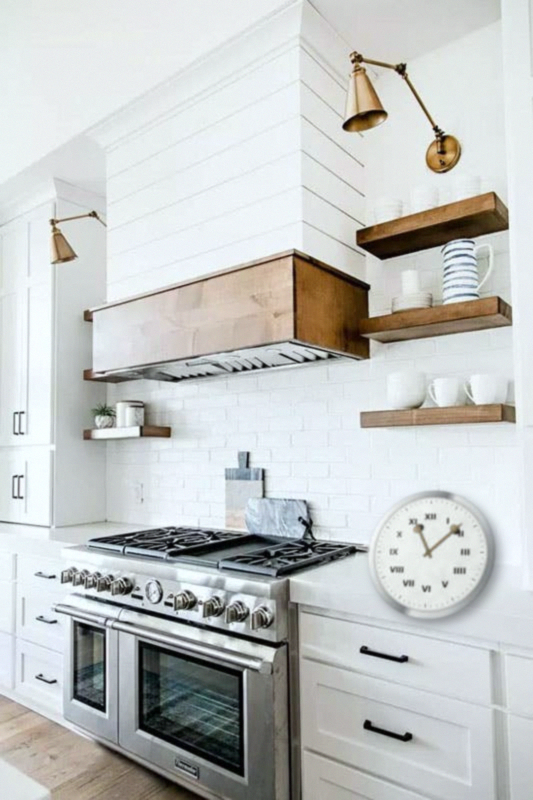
11:08
